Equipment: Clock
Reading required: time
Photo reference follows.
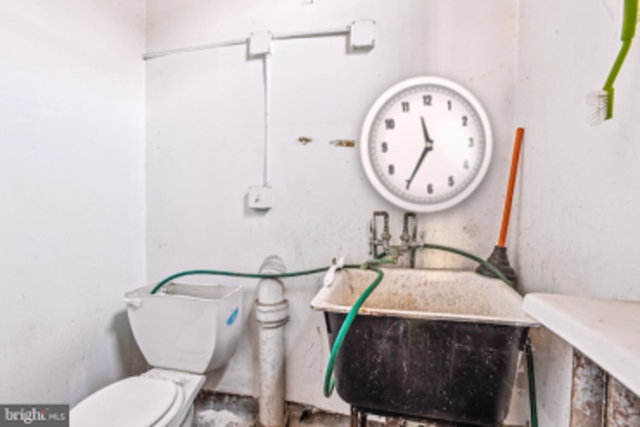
11:35
